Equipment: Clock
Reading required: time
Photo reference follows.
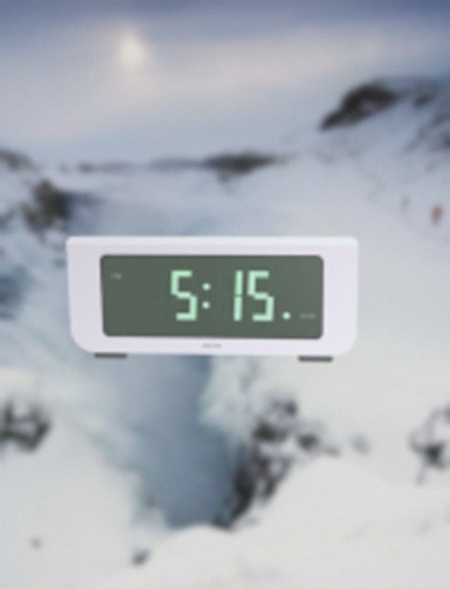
5:15
